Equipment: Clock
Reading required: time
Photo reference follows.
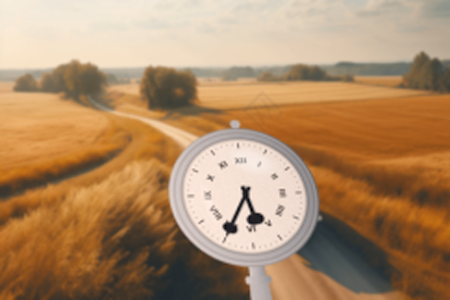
5:35
